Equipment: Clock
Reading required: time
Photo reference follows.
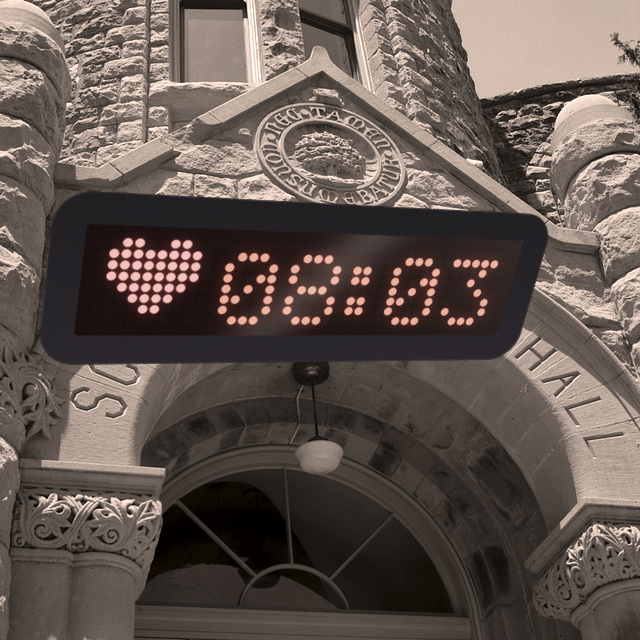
8:03
